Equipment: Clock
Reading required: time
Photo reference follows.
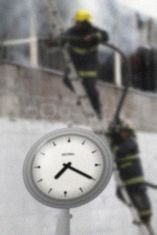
7:20
